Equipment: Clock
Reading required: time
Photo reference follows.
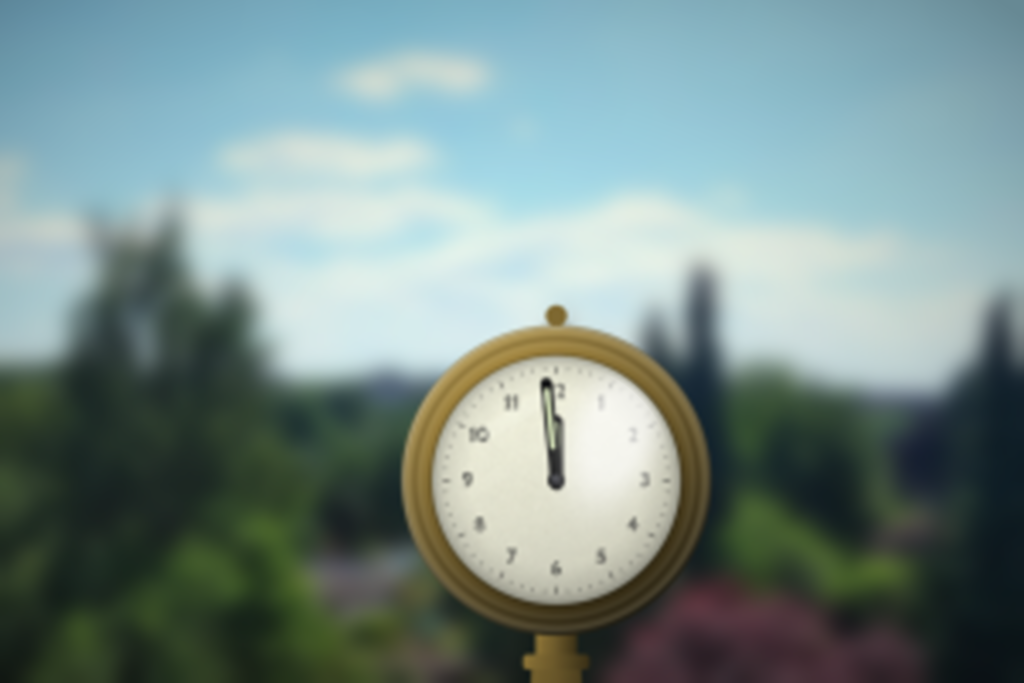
11:59
